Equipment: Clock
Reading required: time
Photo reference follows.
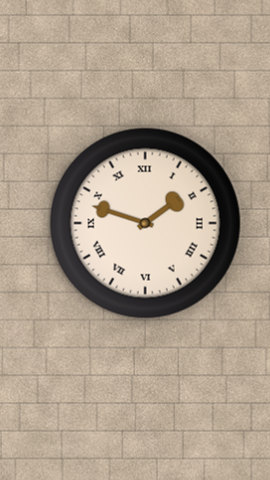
1:48
